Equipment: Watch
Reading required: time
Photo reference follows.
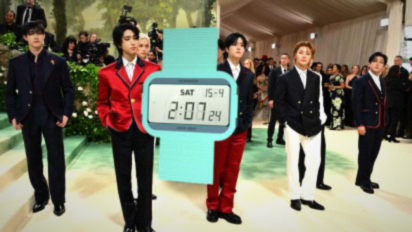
2:07
